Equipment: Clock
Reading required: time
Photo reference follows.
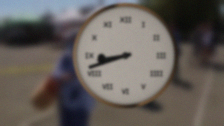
8:42
